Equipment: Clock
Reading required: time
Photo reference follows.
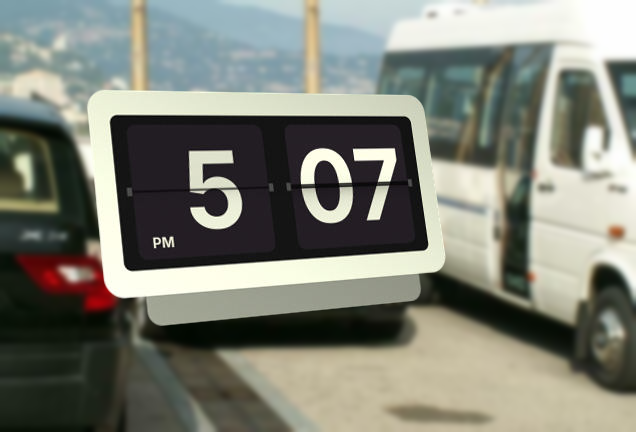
5:07
